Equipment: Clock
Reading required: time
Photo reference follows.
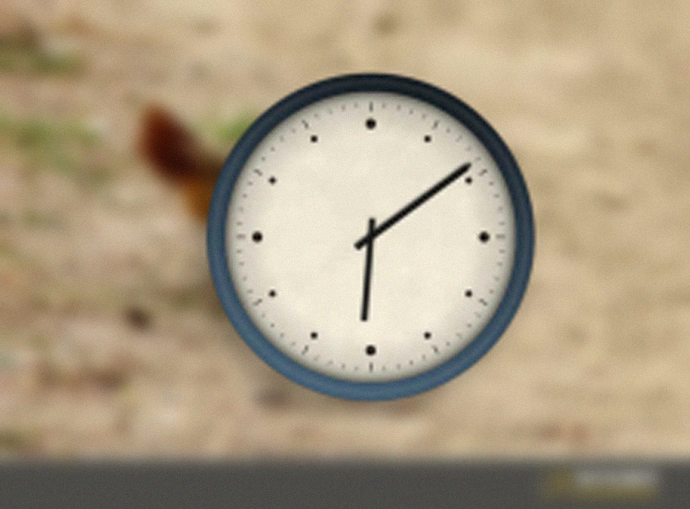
6:09
